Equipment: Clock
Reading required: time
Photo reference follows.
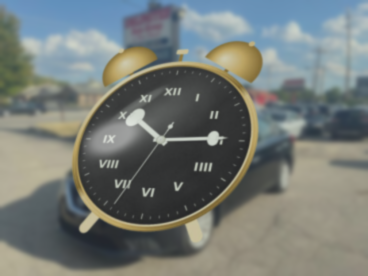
10:14:34
